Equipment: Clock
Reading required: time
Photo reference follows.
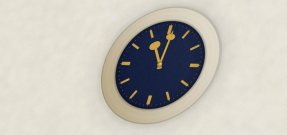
11:01
